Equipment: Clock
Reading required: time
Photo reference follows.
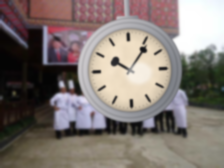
10:06
